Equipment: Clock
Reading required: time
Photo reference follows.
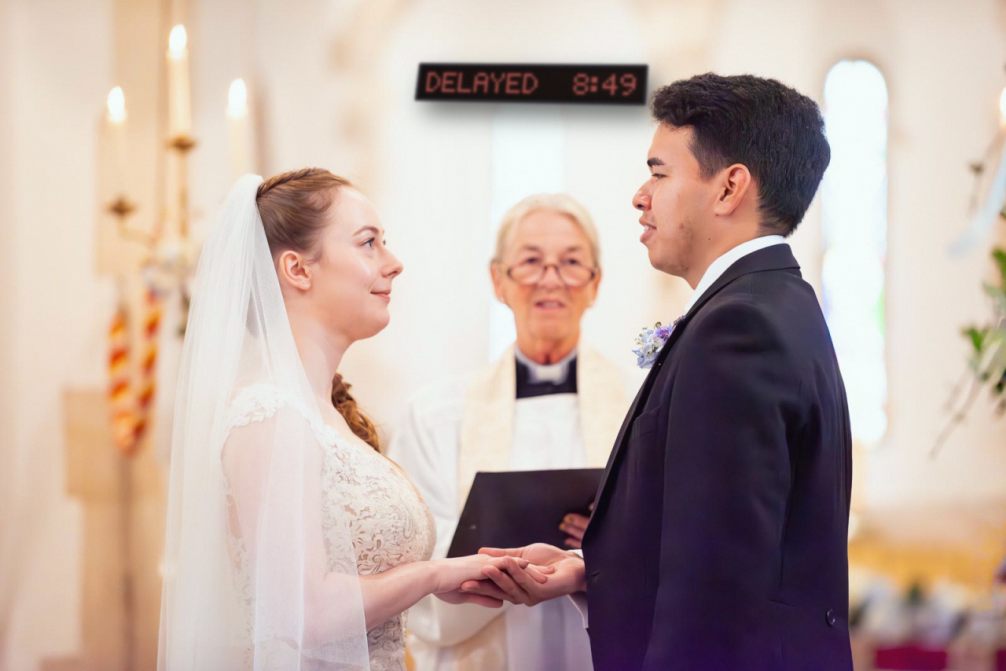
8:49
